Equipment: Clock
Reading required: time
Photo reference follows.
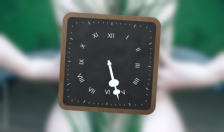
5:27
